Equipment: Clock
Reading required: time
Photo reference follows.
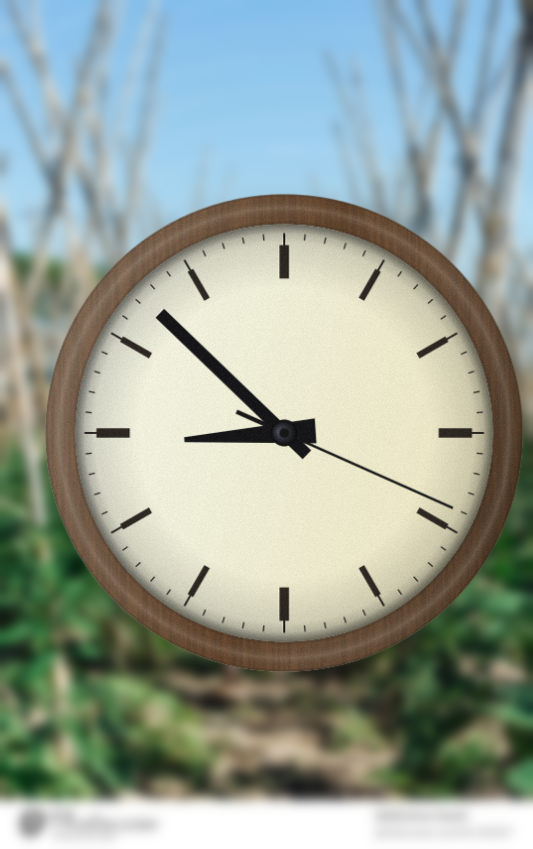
8:52:19
